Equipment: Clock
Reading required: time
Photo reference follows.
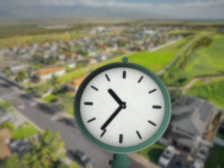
10:36
